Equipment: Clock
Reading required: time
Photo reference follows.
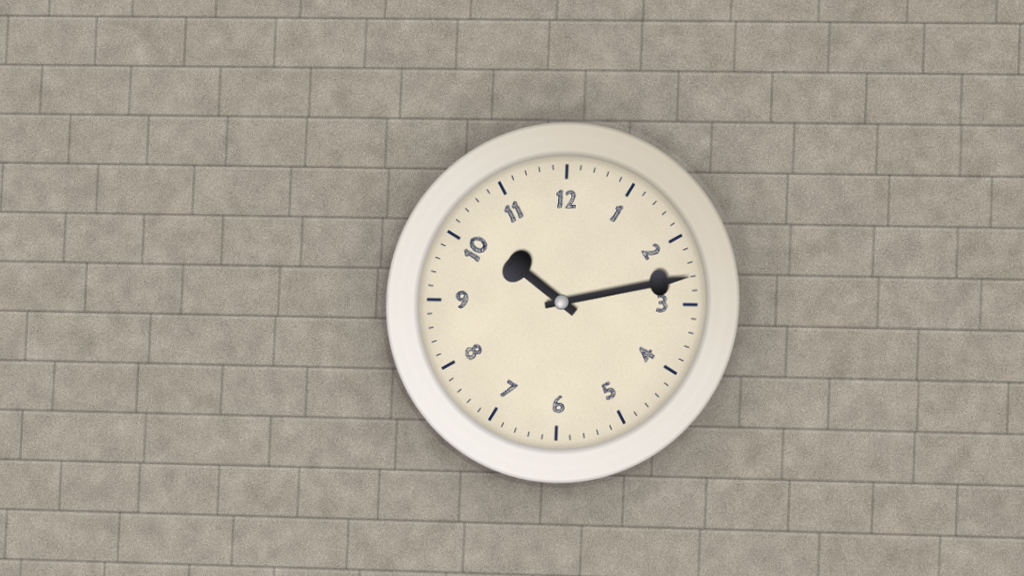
10:13
